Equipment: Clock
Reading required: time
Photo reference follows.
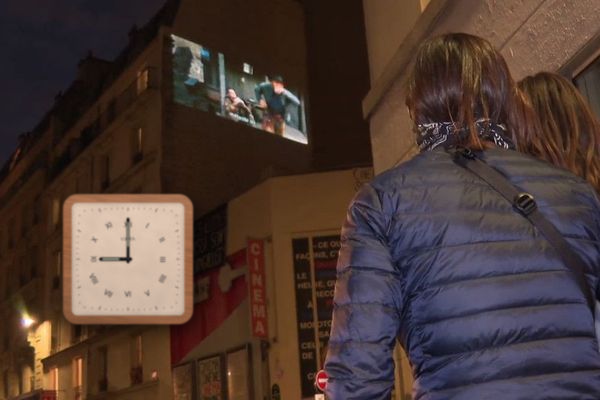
9:00
